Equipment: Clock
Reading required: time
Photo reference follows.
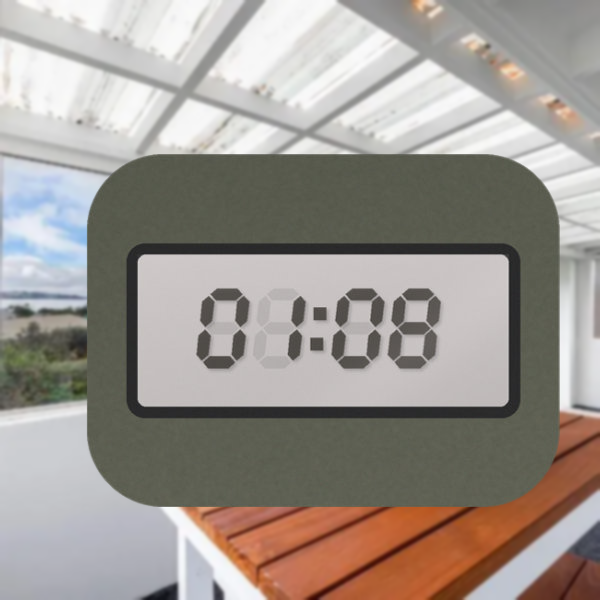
1:08
